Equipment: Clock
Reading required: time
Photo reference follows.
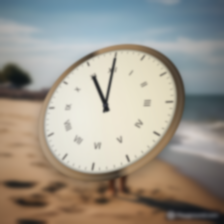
11:00
